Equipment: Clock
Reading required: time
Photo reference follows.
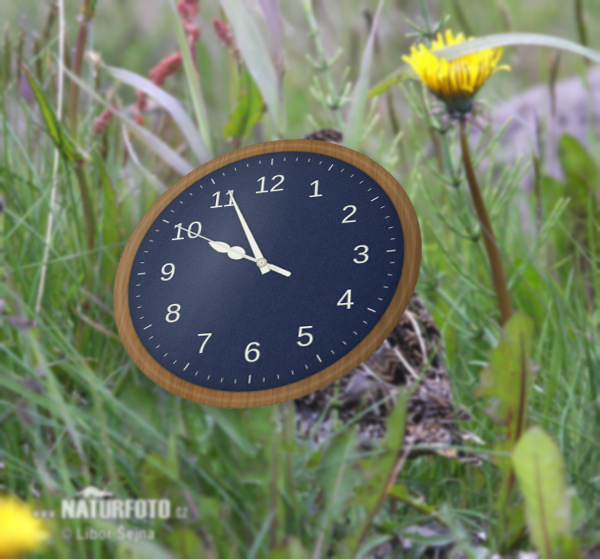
9:55:50
